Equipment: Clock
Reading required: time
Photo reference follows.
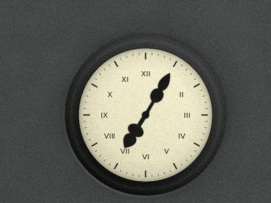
7:05
